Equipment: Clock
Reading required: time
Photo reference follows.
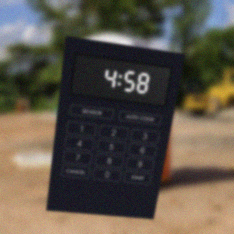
4:58
